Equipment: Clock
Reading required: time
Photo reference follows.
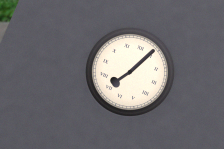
7:04
